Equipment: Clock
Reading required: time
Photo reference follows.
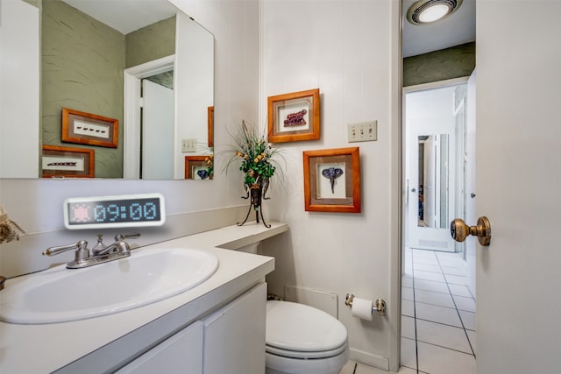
9:00
